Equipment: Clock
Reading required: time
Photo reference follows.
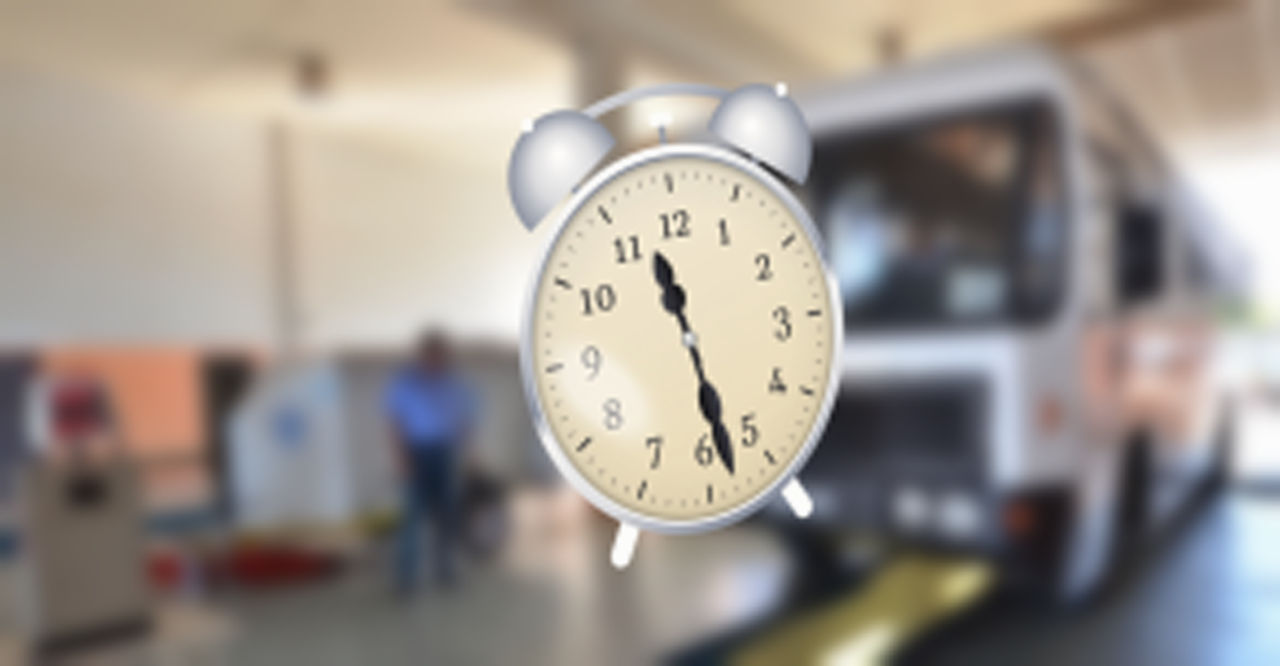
11:28
